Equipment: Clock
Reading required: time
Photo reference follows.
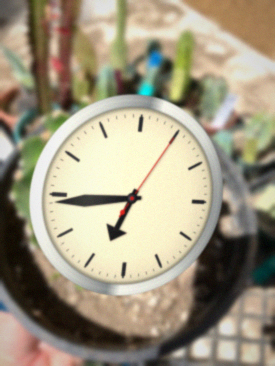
6:44:05
